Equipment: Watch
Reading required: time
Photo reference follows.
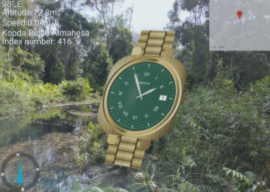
1:55
